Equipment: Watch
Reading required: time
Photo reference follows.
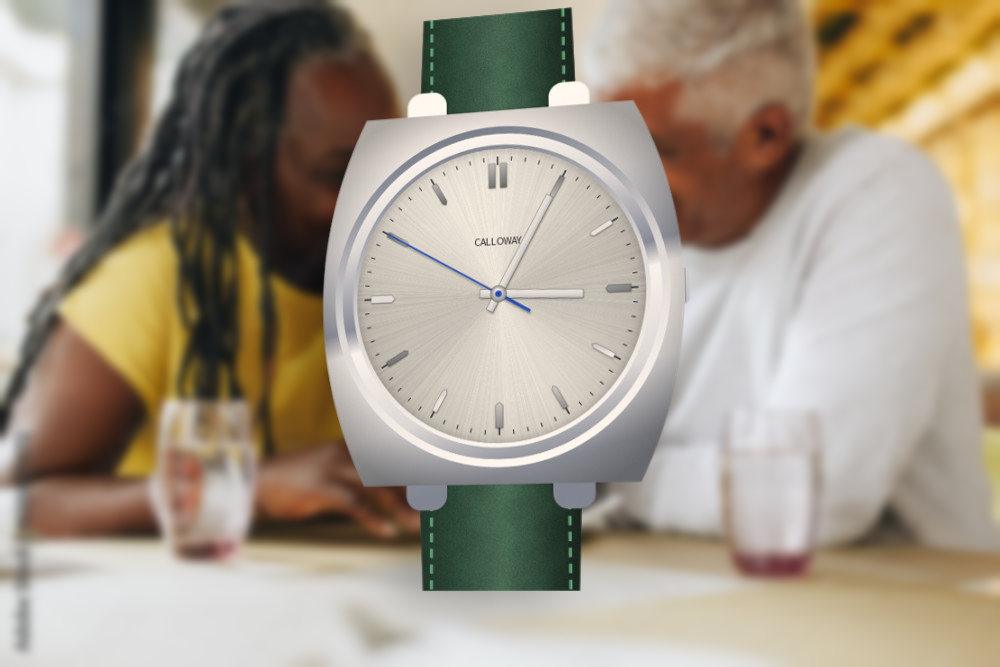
3:04:50
